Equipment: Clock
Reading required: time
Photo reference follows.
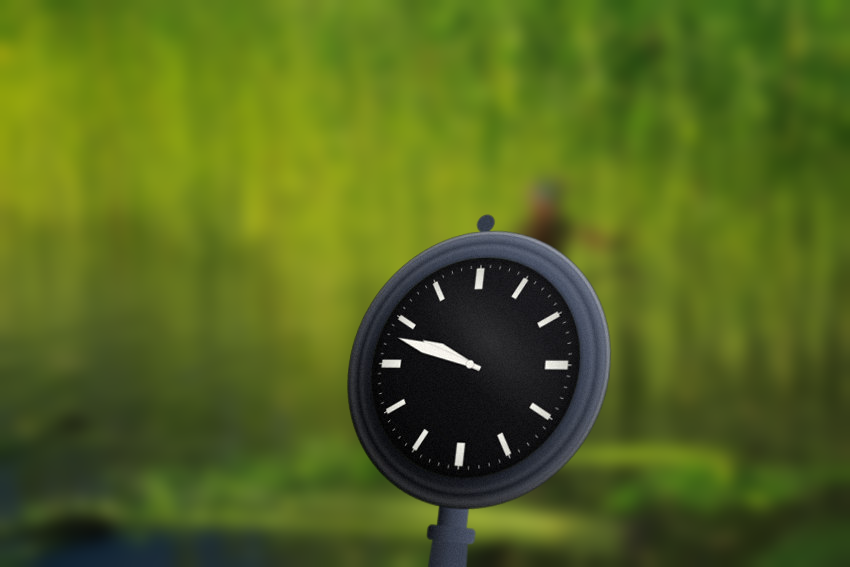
9:48
